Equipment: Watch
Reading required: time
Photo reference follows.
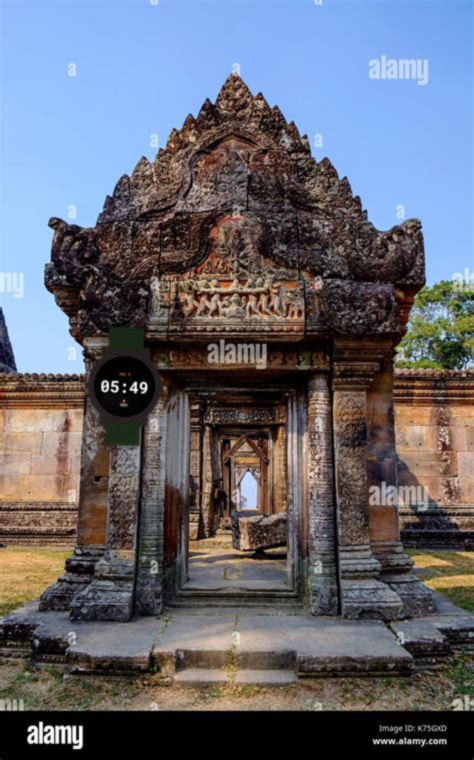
5:49
